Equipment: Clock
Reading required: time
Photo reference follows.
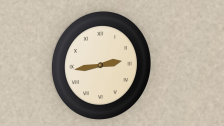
2:44
